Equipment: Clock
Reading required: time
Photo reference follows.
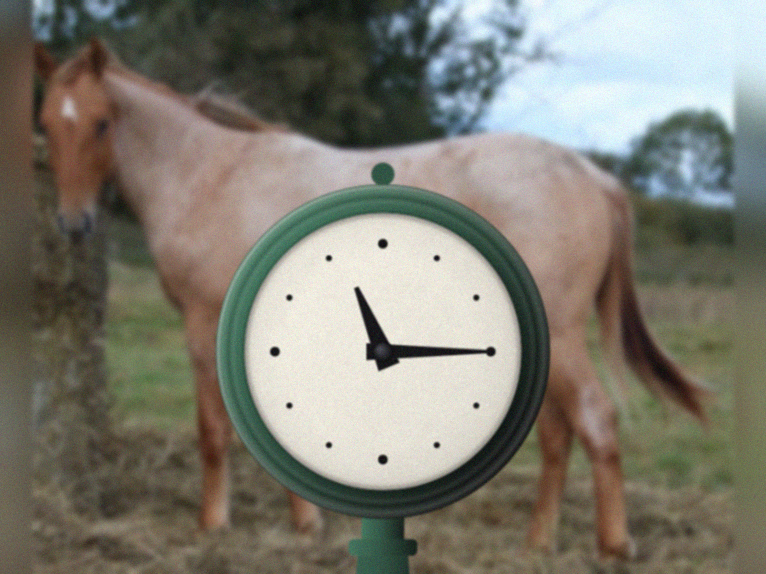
11:15
